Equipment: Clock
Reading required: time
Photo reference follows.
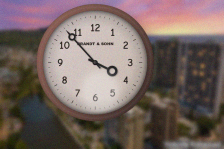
3:53
